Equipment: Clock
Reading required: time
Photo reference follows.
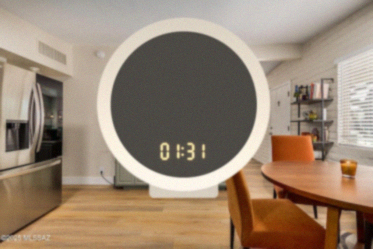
1:31
